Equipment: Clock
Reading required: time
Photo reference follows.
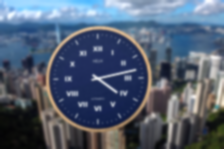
4:13
